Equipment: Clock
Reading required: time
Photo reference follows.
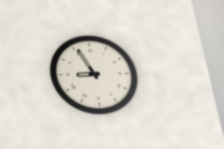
8:56
